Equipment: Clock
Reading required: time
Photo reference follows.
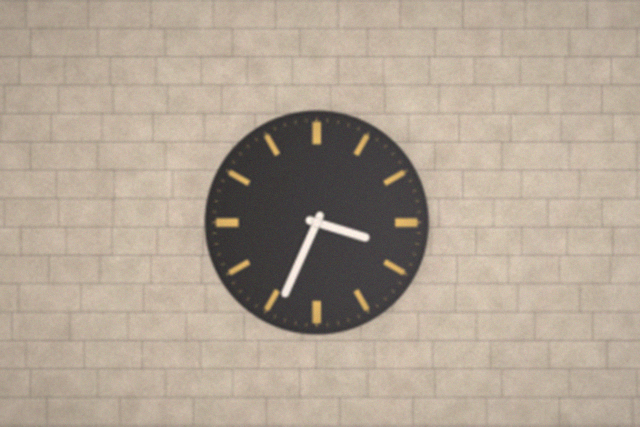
3:34
